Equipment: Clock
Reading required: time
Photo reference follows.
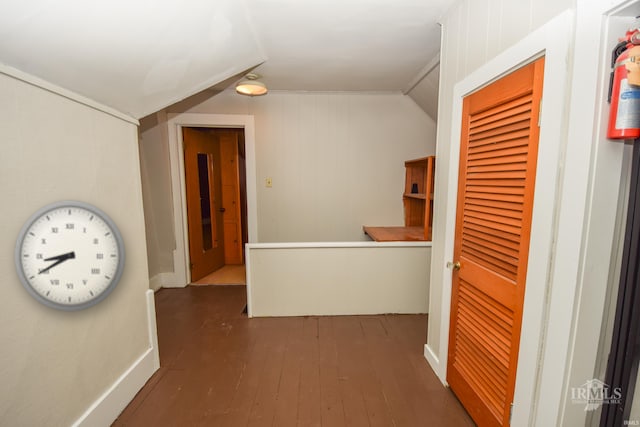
8:40
